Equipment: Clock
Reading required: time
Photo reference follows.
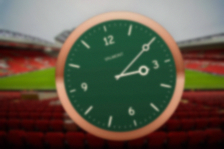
3:10
